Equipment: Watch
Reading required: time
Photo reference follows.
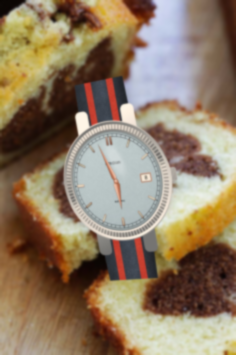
5:57
